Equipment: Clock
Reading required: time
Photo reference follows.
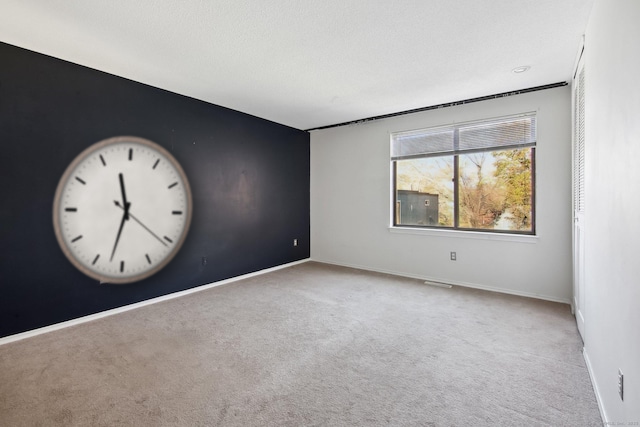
11:32:21
